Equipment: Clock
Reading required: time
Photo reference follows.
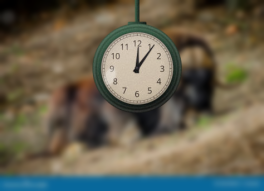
12:06
